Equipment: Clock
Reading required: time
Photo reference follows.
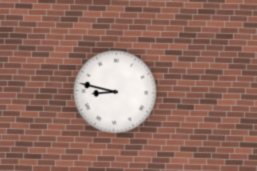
8:47
